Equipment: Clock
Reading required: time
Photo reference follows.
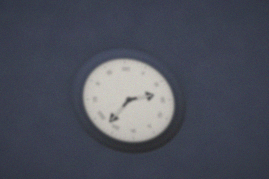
2:37
